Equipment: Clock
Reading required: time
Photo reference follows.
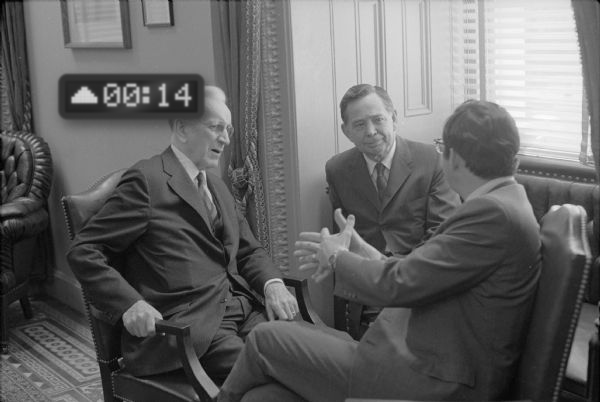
0:14
